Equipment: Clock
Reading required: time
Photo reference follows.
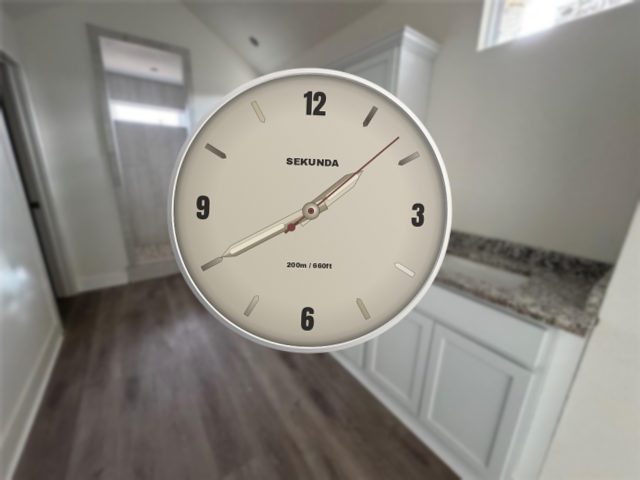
1:40:08
